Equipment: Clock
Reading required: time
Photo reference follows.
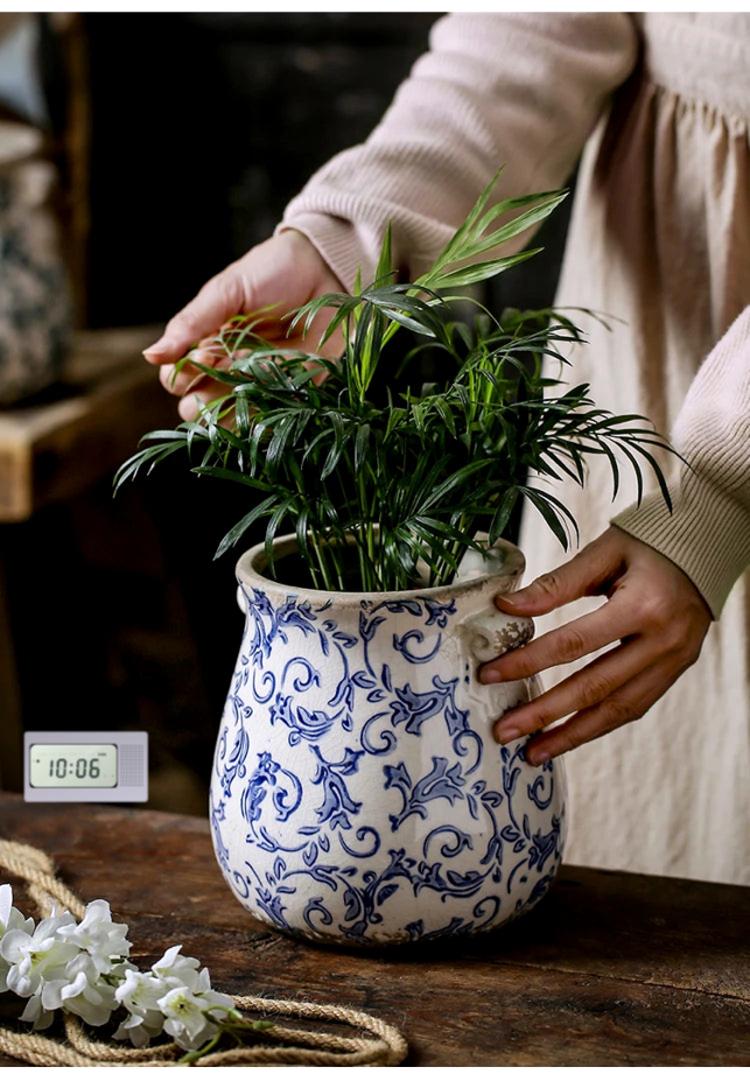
10:06
